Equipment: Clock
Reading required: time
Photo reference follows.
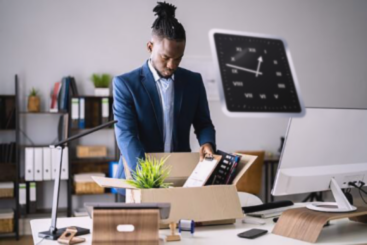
12:47
